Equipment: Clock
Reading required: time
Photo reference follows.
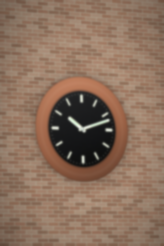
10:12
